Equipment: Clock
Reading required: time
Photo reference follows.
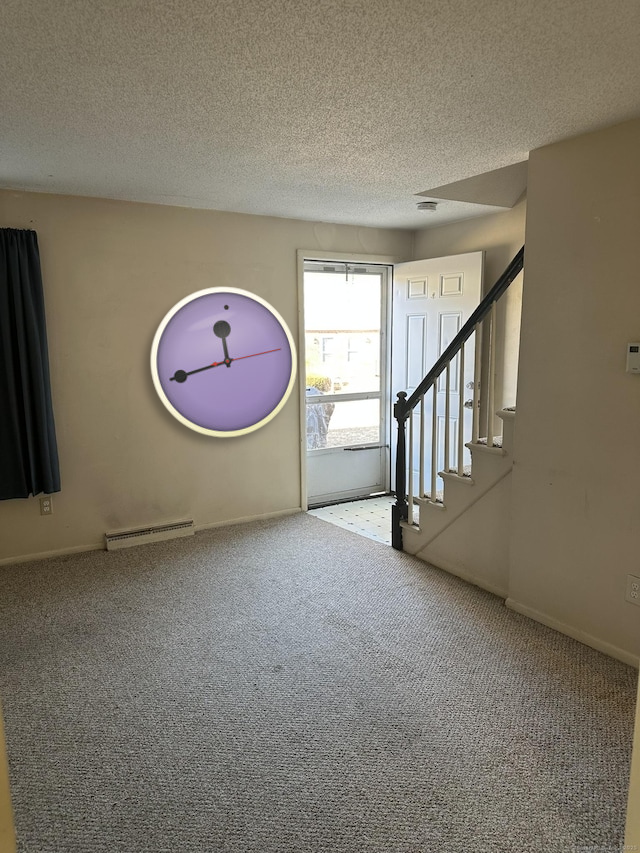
11:42:13
